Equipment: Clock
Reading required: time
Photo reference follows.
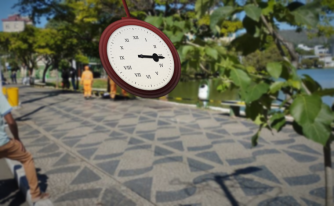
3:16
